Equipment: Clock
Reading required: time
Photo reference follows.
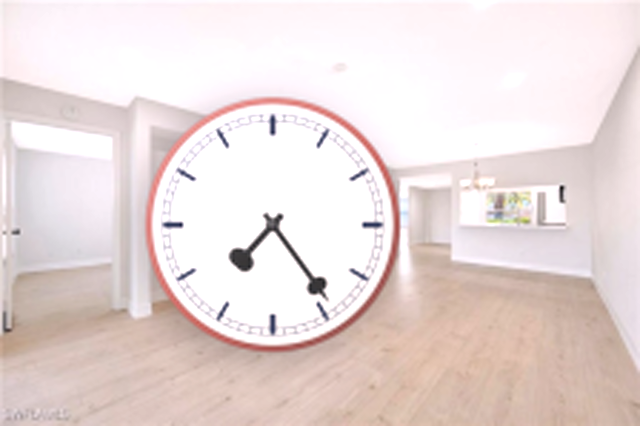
7:24
